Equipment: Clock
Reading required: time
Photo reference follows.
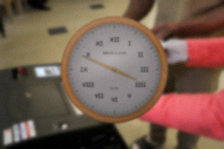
3:49
